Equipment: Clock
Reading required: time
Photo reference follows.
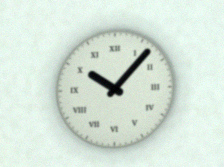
10:07
